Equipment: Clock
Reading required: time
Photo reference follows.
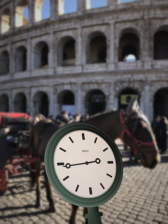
2:44
